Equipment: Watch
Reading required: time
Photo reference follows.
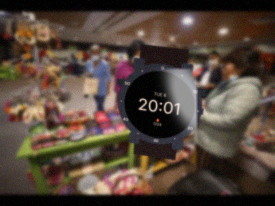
20:01
